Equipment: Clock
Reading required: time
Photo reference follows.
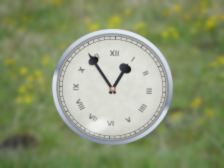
12:54
